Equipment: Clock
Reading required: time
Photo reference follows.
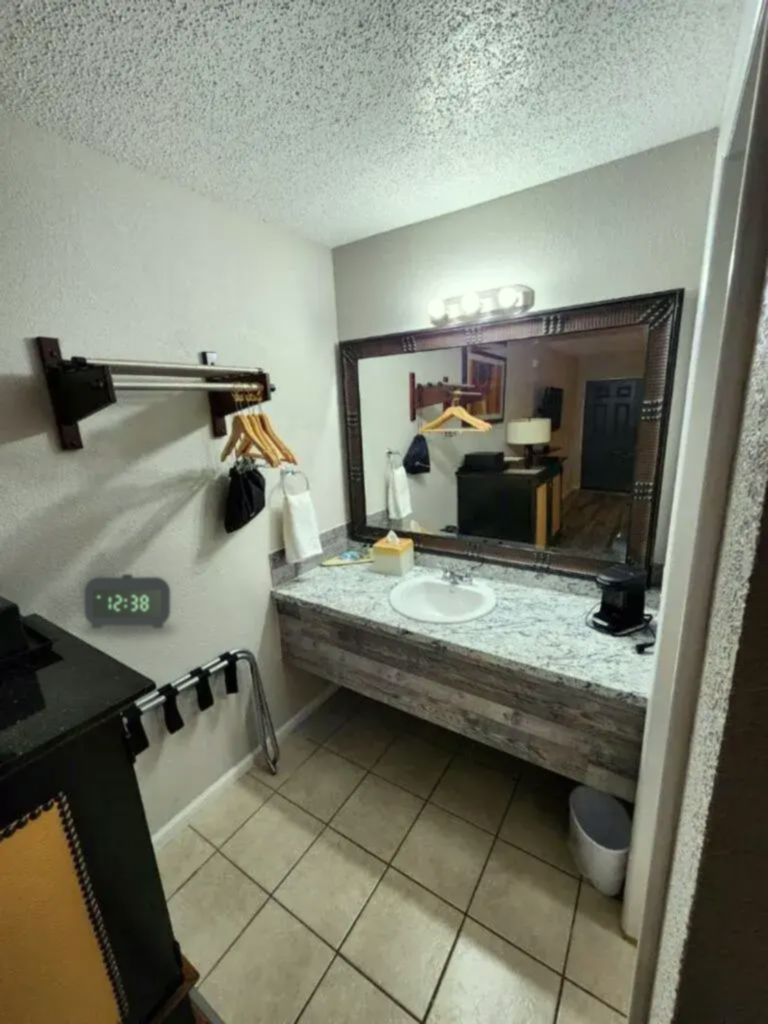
12:38
